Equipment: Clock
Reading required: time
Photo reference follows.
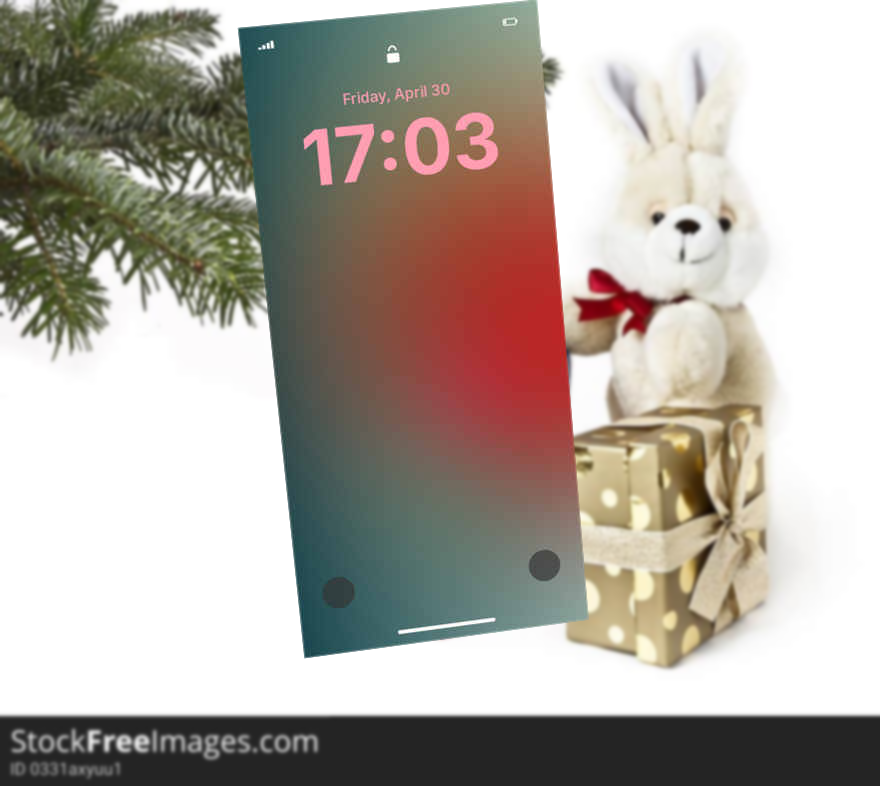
17:03
